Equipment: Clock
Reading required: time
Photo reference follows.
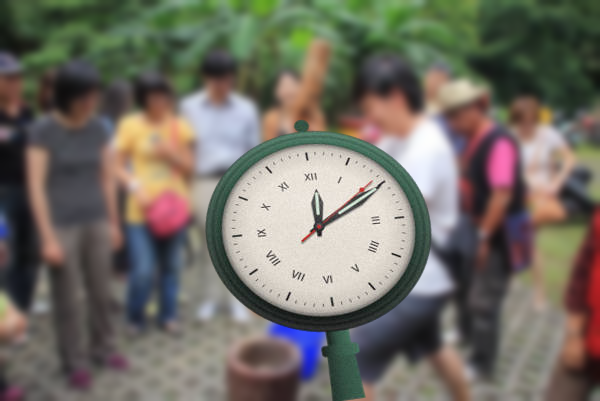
12:10:09
